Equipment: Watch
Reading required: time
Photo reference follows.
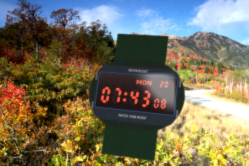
7:43:08
